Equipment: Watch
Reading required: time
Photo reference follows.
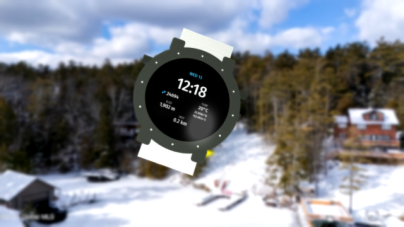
12:18
